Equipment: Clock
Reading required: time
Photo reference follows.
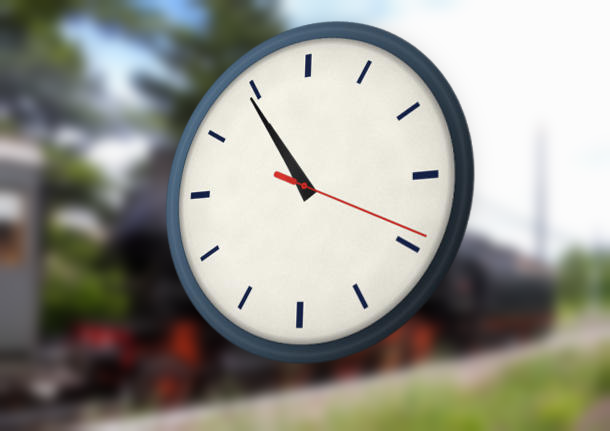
10:54:19
